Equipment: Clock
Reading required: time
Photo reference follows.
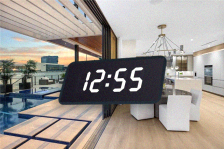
12:55
